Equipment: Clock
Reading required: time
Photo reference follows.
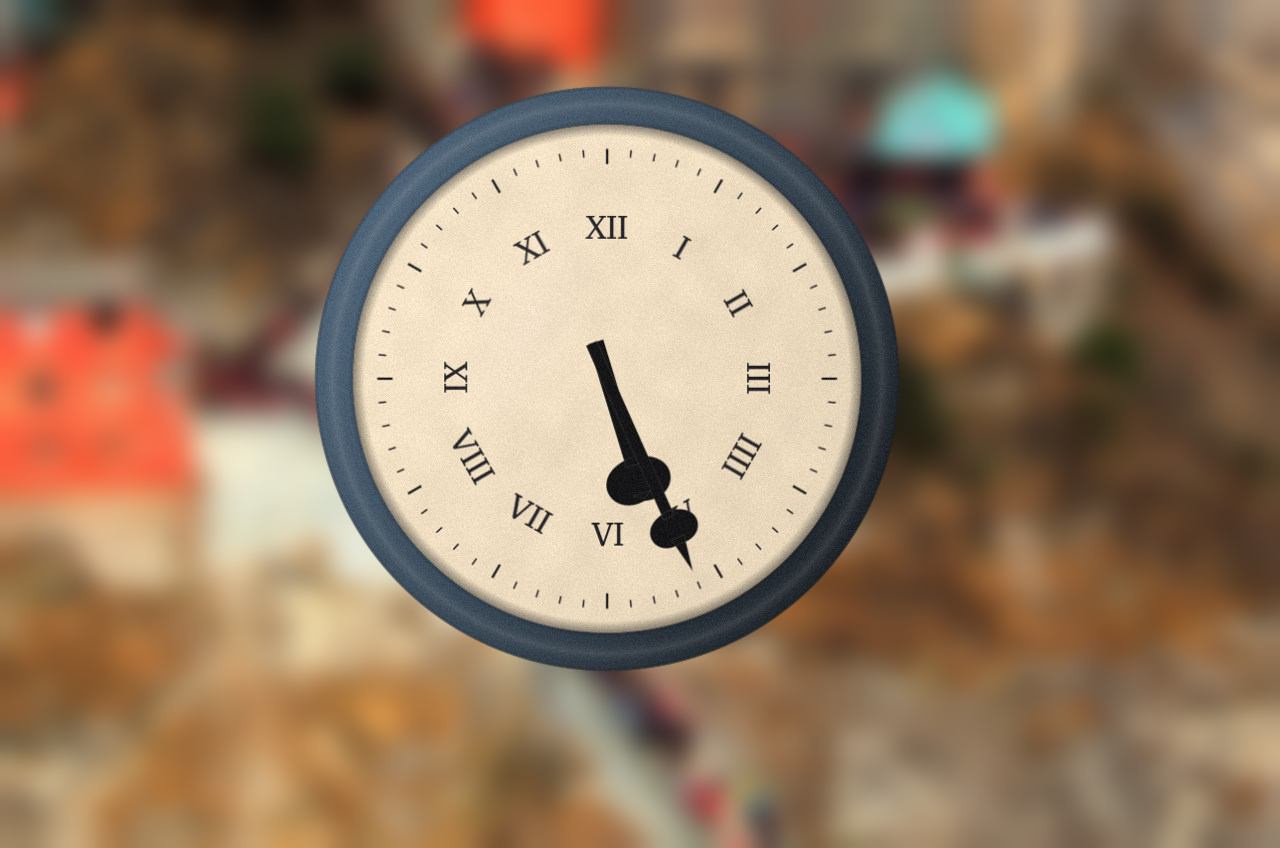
5:26
